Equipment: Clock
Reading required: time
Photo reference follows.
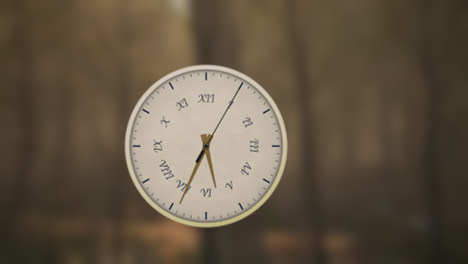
5:34:05
